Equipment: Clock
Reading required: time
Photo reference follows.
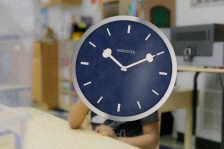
10:10
